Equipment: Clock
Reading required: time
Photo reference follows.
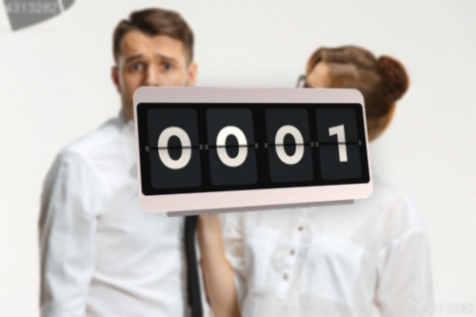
0:01
